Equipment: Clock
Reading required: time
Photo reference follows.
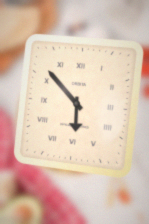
5:52
